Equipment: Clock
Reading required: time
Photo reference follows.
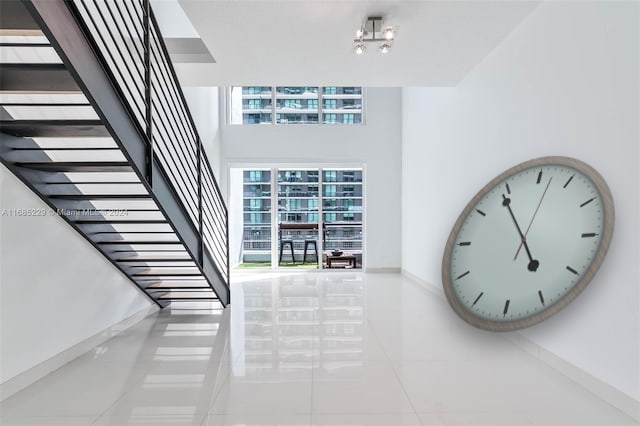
4:54:02
